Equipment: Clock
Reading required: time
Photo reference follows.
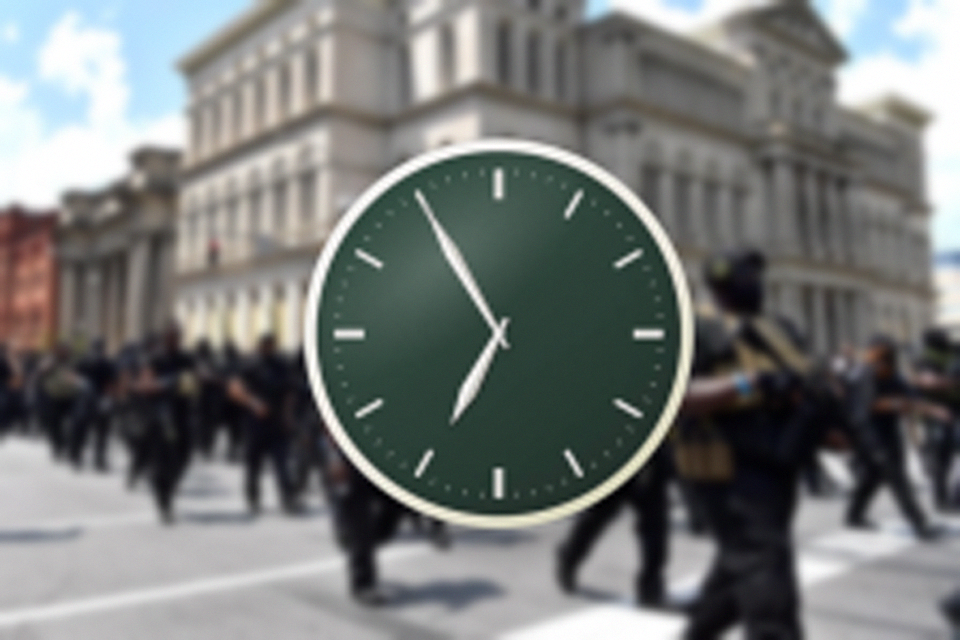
6:55
